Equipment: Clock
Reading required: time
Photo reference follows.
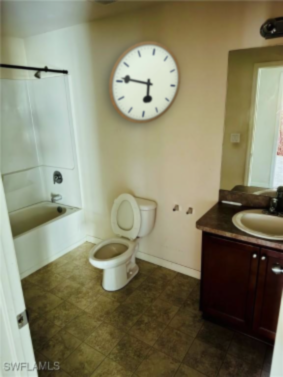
5:46
